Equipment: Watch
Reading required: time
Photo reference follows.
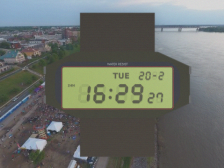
16:29:27
